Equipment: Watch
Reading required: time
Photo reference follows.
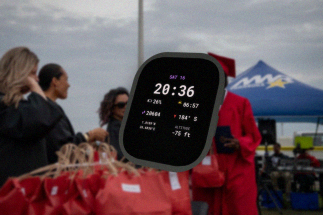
20:36
